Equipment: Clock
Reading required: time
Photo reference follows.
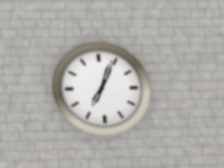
7:04
